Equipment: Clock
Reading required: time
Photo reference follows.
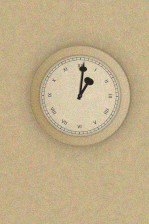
1:01
